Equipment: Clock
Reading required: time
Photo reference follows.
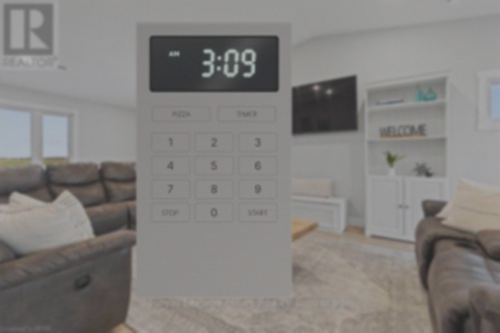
3:09
